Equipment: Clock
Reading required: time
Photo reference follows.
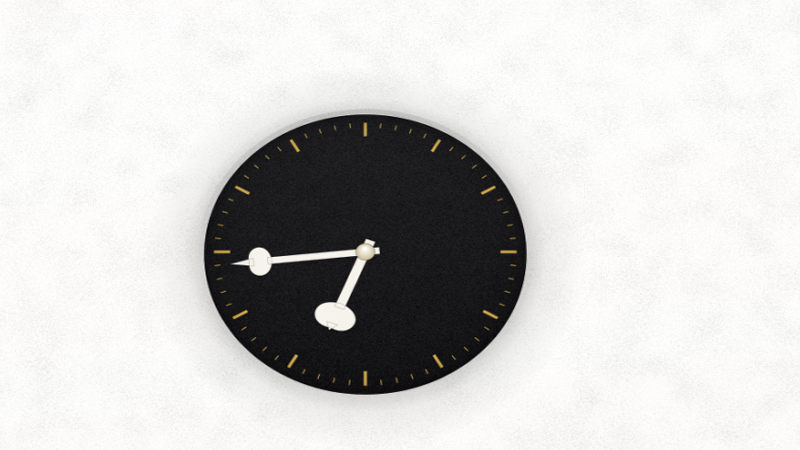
6:44
